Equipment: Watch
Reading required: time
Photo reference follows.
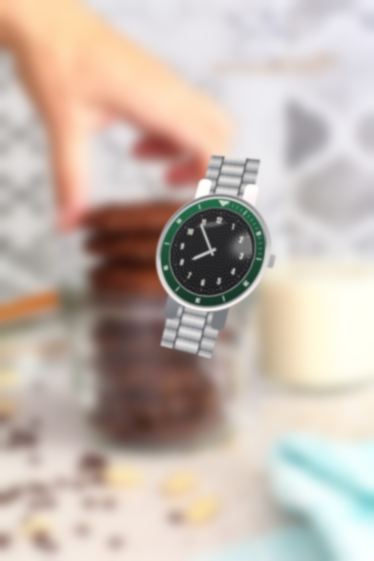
7:54
